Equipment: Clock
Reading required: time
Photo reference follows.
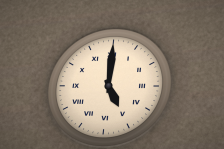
5:00
